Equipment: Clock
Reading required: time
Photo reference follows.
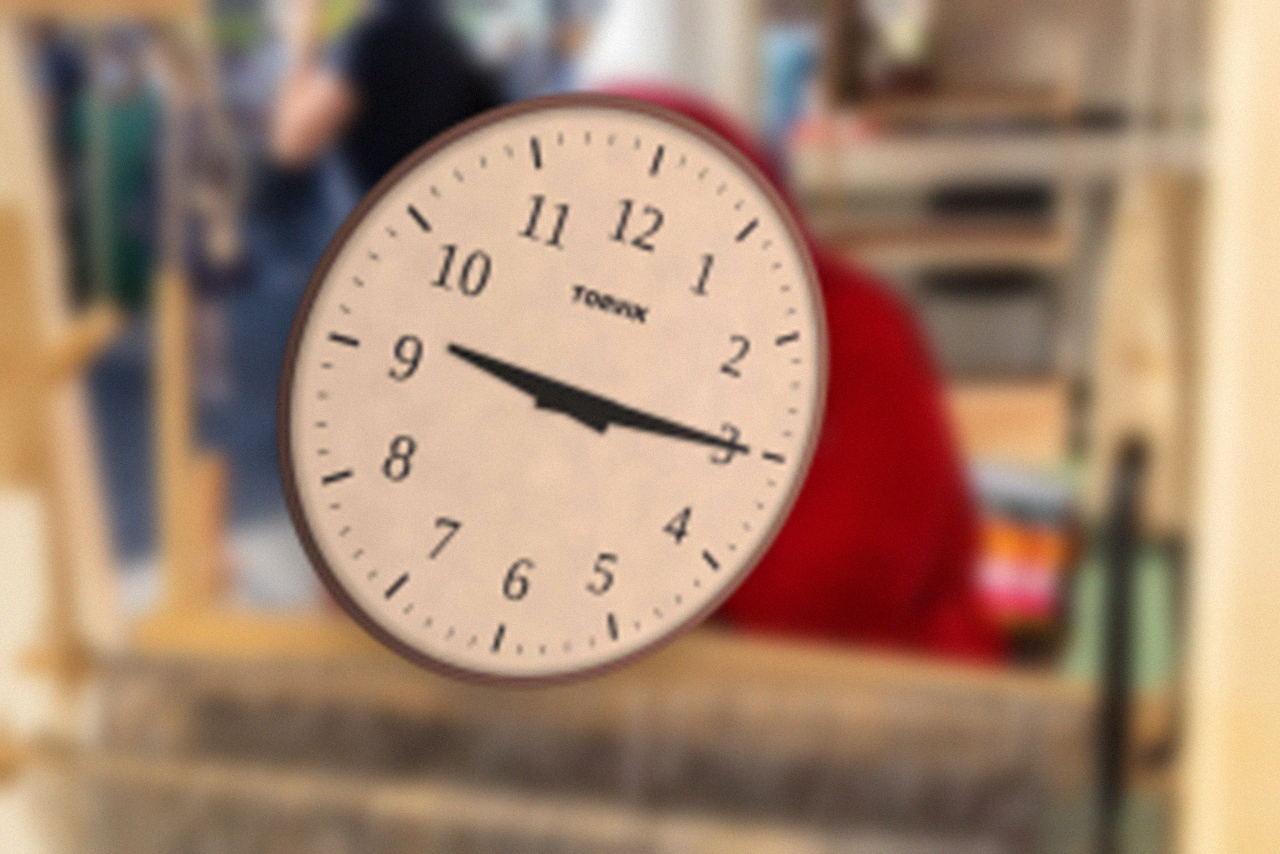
9:15
